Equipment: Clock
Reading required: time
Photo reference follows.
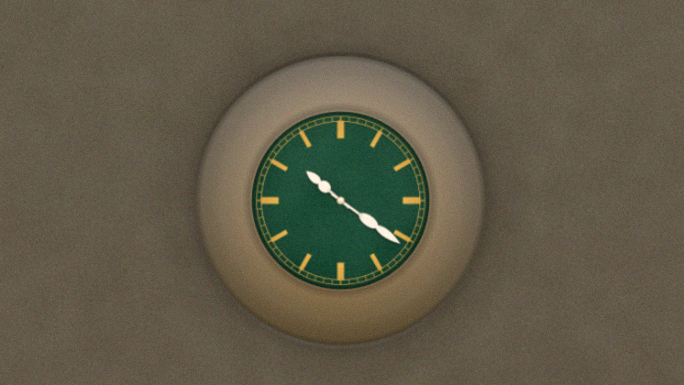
10:21
